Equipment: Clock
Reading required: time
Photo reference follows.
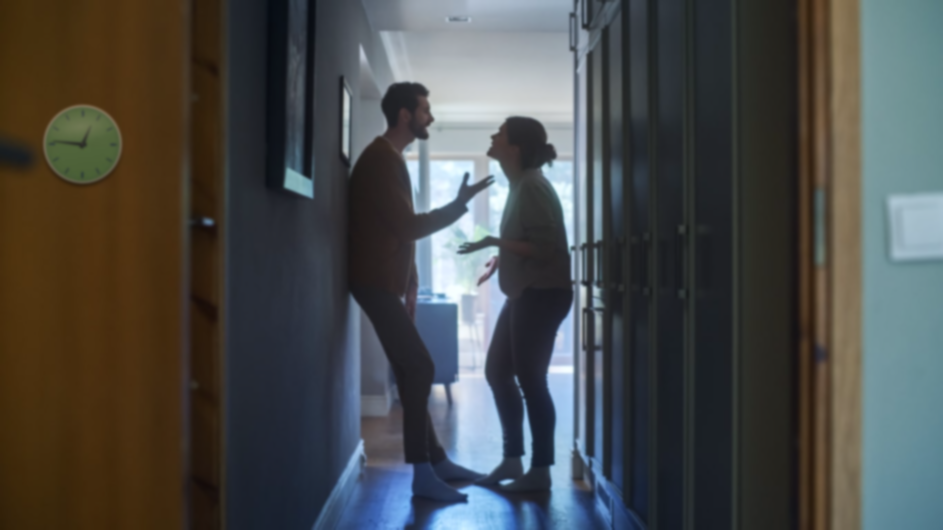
12:46
